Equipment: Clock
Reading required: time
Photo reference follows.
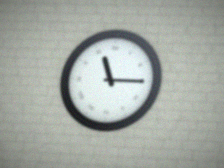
11:15
